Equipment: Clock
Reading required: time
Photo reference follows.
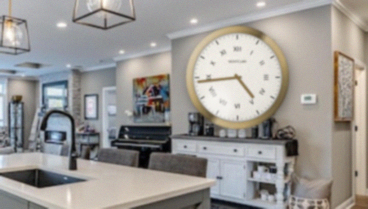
4:44
